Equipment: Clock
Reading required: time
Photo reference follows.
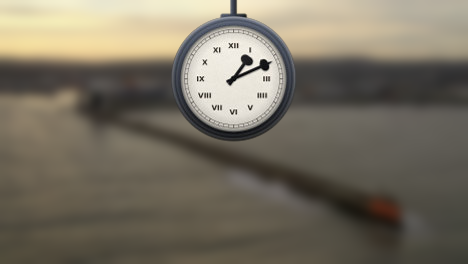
1:11
